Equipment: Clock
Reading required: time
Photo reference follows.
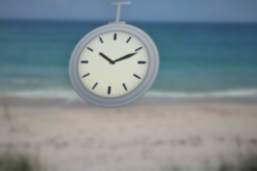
10:11
